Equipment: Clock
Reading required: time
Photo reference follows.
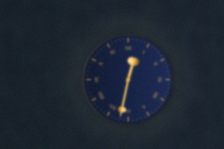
12:32
